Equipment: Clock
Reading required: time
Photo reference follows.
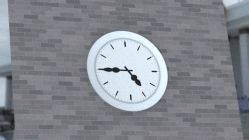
4:45
